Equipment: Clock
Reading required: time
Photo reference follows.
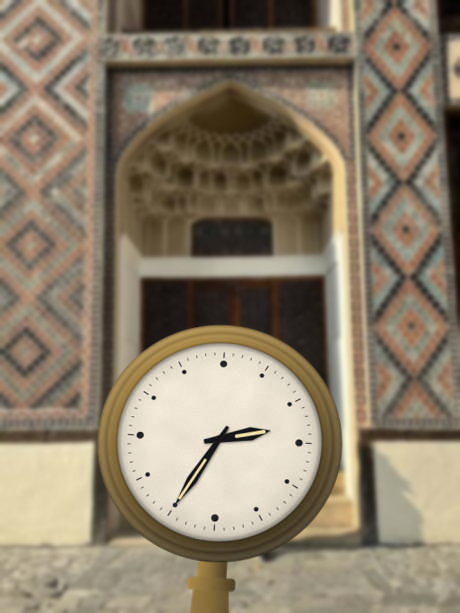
2:35
